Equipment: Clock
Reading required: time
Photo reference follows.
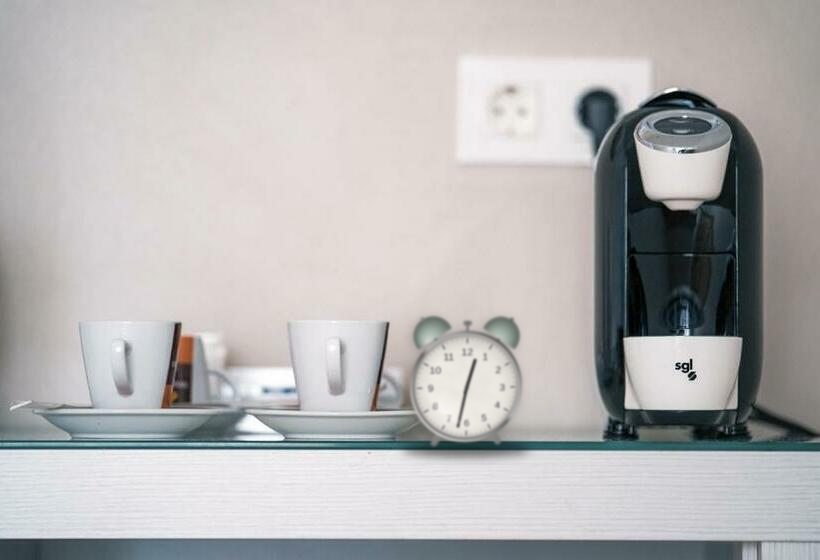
12:32
